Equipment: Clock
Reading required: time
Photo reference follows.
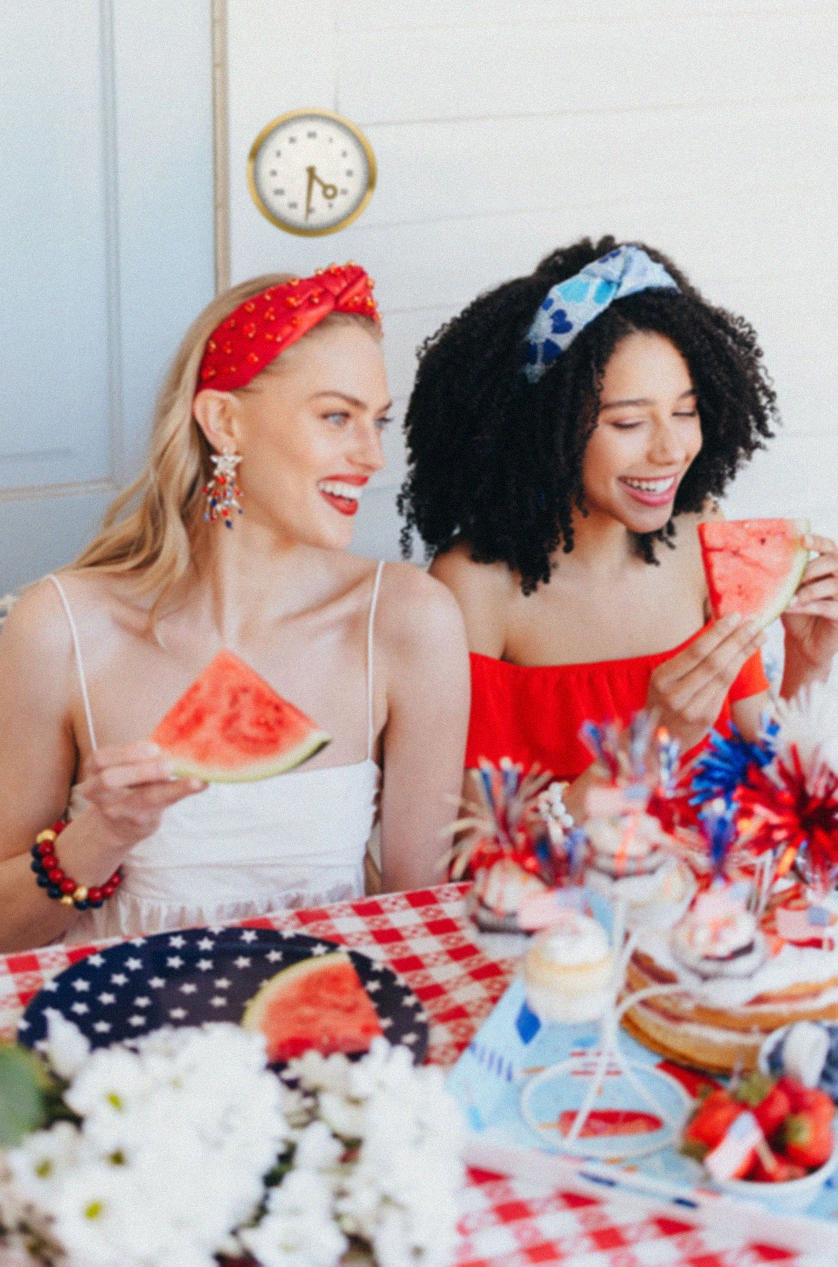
4:31
